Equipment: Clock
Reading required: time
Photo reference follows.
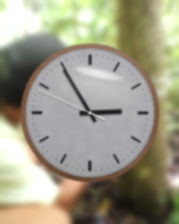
2:54:49
